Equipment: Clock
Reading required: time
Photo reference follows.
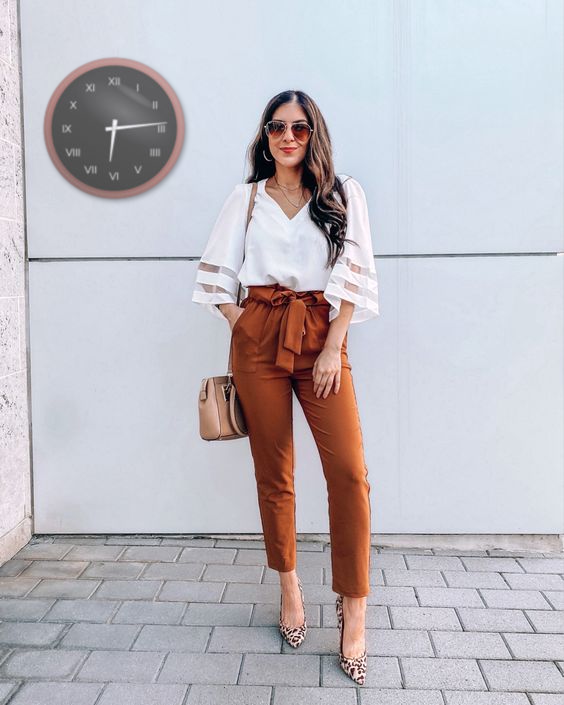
6:14
